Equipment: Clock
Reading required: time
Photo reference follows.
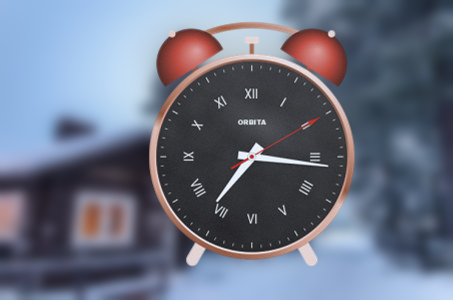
7:16:10
